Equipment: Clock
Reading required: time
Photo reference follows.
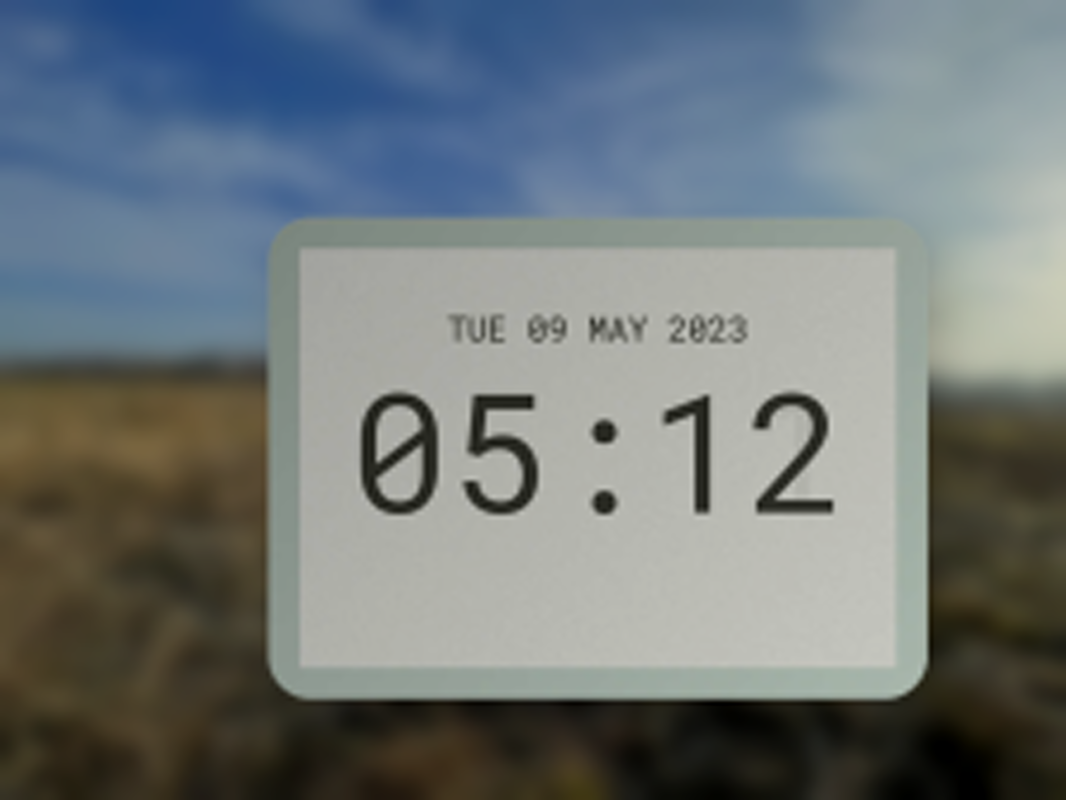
5:12
